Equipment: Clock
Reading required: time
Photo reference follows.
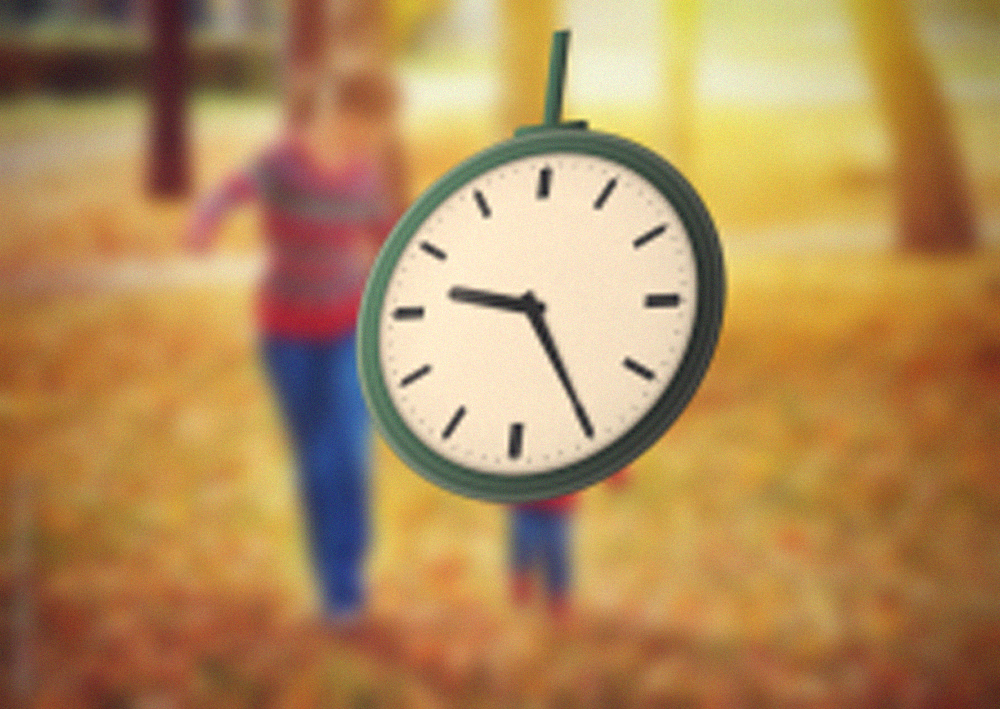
9:25
